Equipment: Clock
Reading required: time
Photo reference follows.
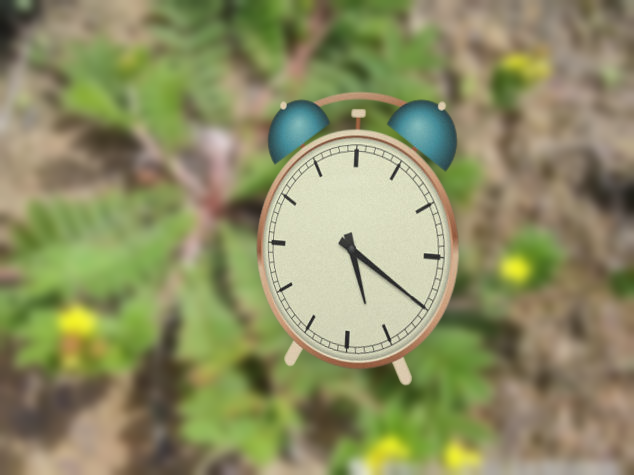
5:20
